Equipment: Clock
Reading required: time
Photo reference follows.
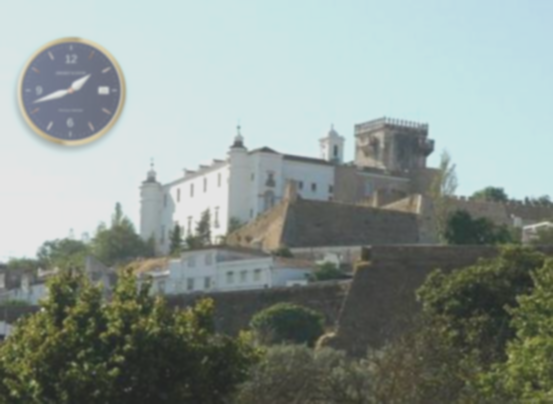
1:42
